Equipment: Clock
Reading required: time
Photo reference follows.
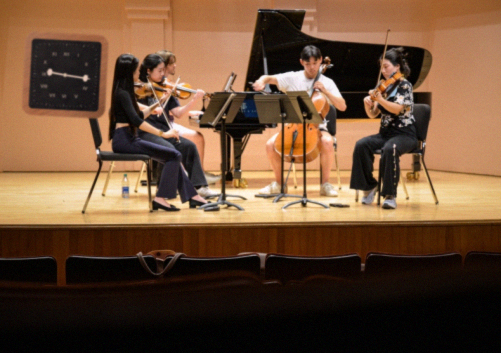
9:16
